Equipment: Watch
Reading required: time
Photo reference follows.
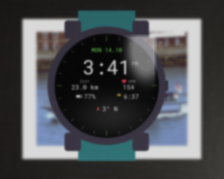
3:41
